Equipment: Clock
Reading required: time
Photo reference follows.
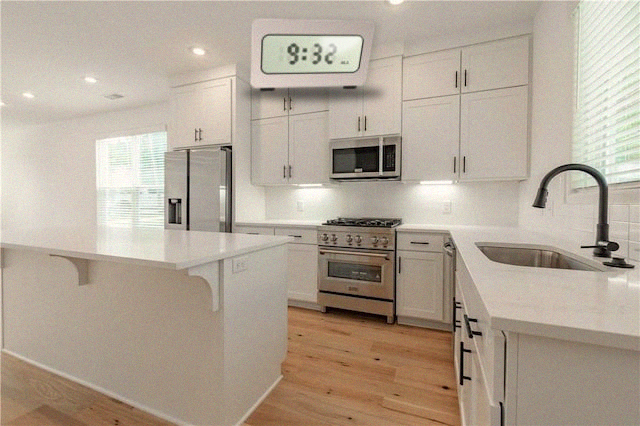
9:32
